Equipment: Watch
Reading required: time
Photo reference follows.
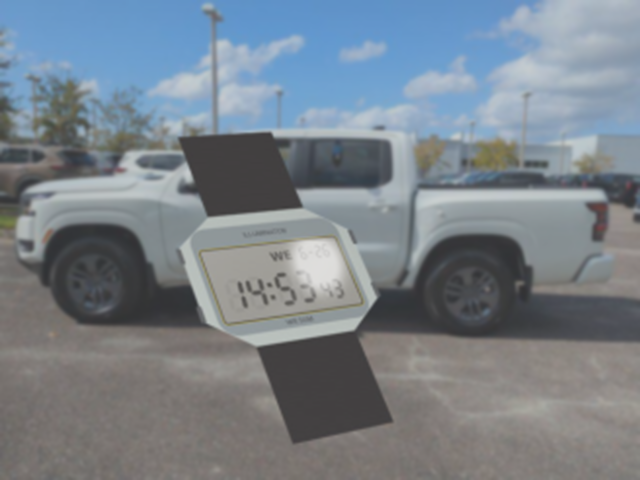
14:53:43
